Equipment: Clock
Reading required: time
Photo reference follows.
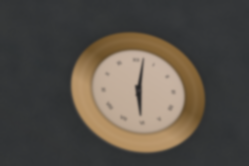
6:02
